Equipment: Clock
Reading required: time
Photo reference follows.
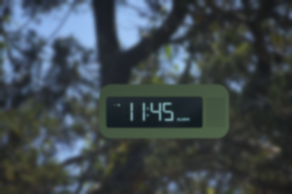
11:45
